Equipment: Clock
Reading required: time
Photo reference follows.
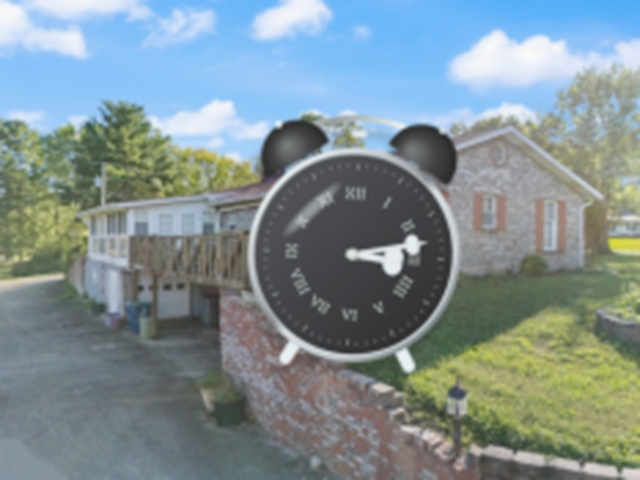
3:13
